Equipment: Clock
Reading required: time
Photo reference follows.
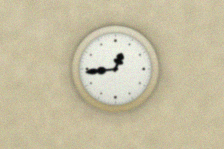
12:44
